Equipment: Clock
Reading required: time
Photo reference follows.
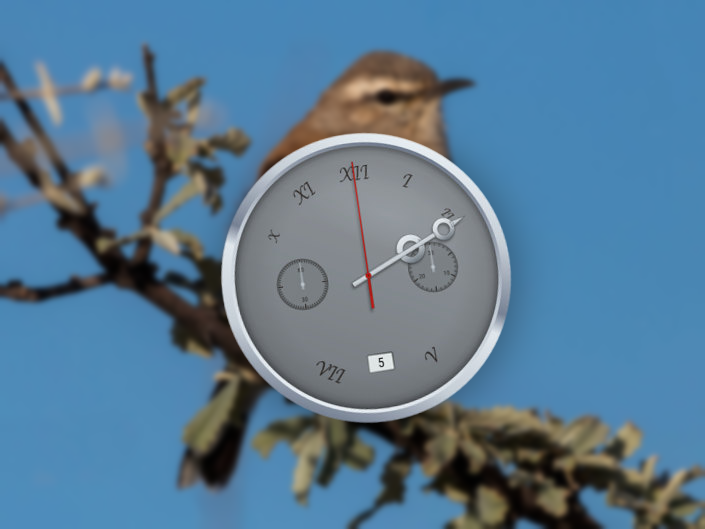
2:11
